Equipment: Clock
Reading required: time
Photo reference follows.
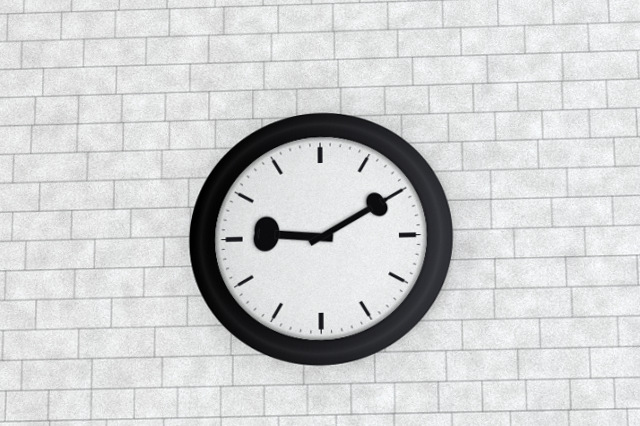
9:10
